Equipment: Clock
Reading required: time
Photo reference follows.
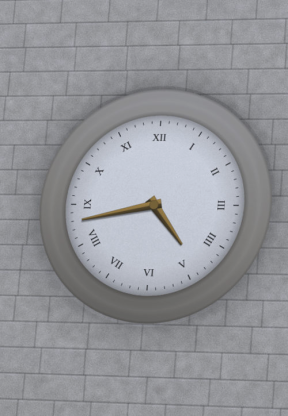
4:43
